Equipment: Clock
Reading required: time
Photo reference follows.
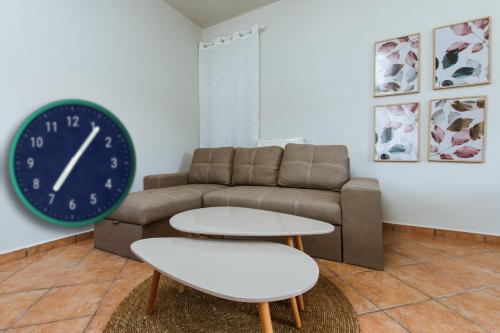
7:06
